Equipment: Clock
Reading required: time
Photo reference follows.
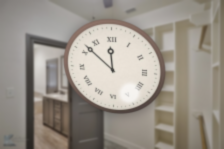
11:52
